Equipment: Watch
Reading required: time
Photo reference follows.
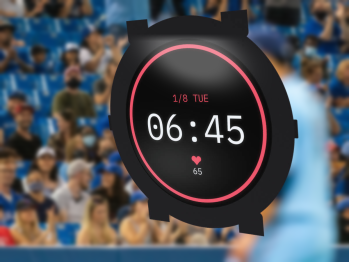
6:45
